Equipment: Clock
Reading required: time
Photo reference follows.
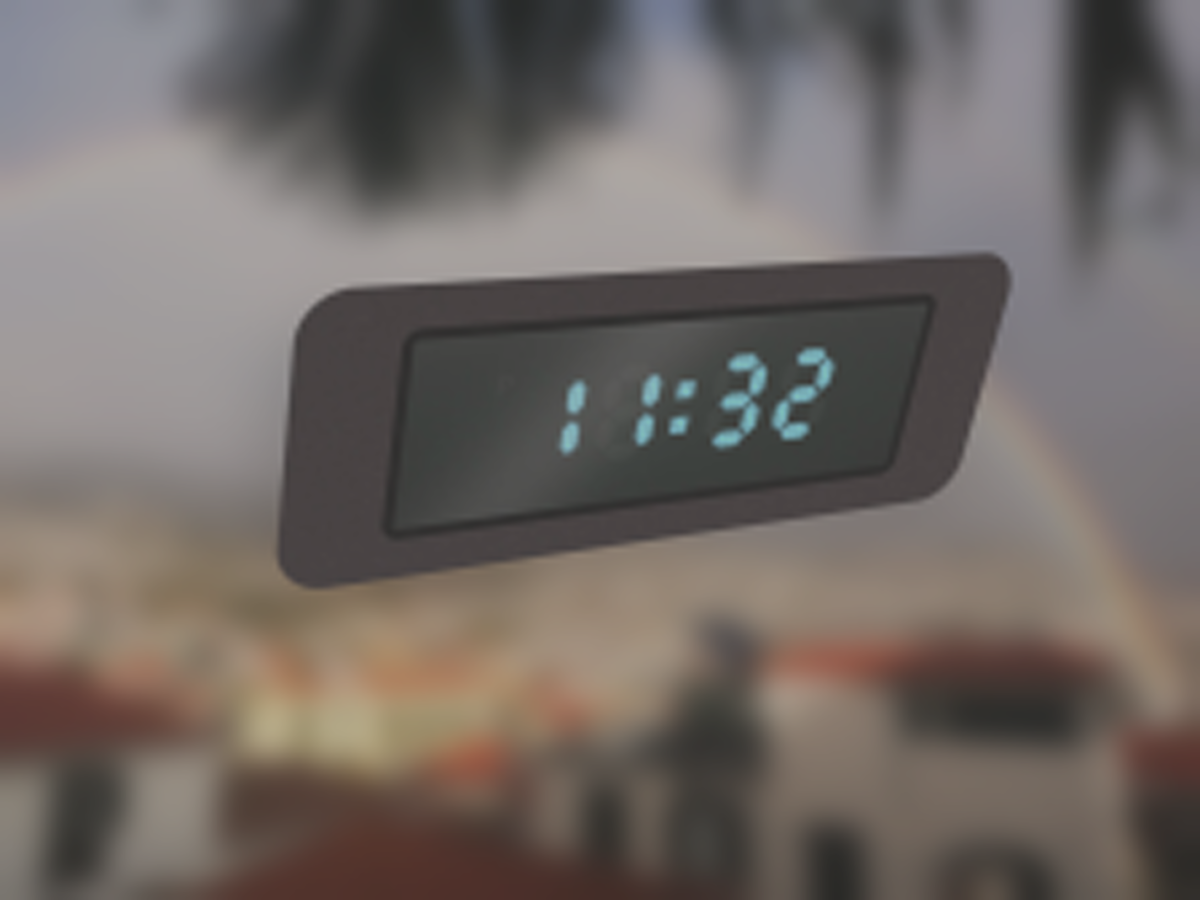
11:32
